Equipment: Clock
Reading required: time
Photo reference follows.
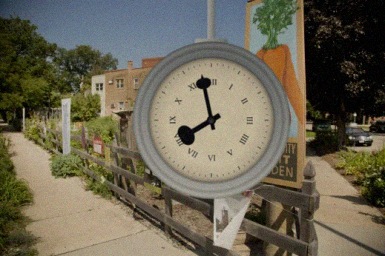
7:58
